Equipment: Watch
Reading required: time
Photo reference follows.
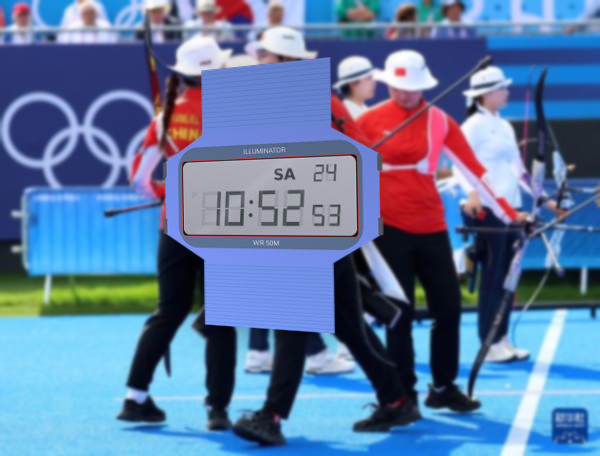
10:52:53
